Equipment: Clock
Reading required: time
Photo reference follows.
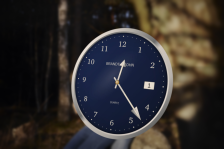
12:23
